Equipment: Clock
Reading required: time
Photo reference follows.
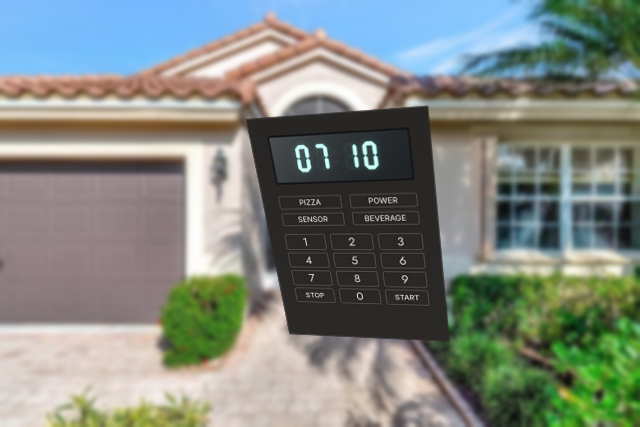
7:10
